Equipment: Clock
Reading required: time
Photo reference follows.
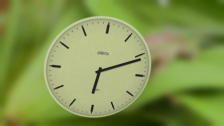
6:11
